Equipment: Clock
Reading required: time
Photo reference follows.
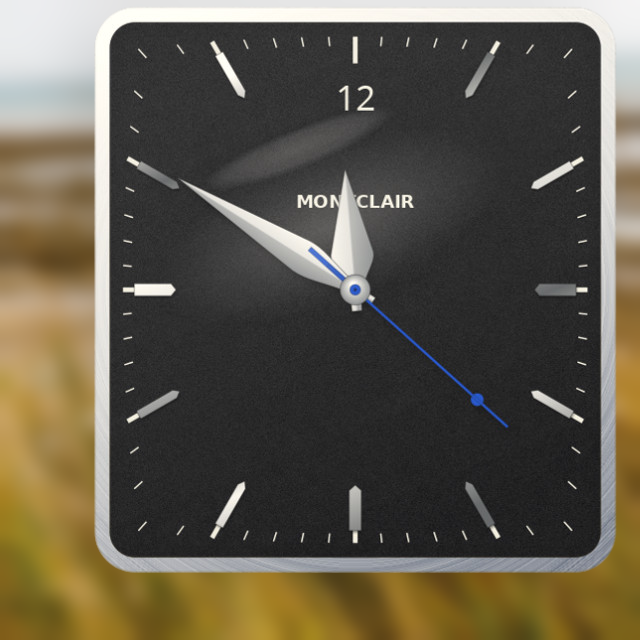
11:50:22
